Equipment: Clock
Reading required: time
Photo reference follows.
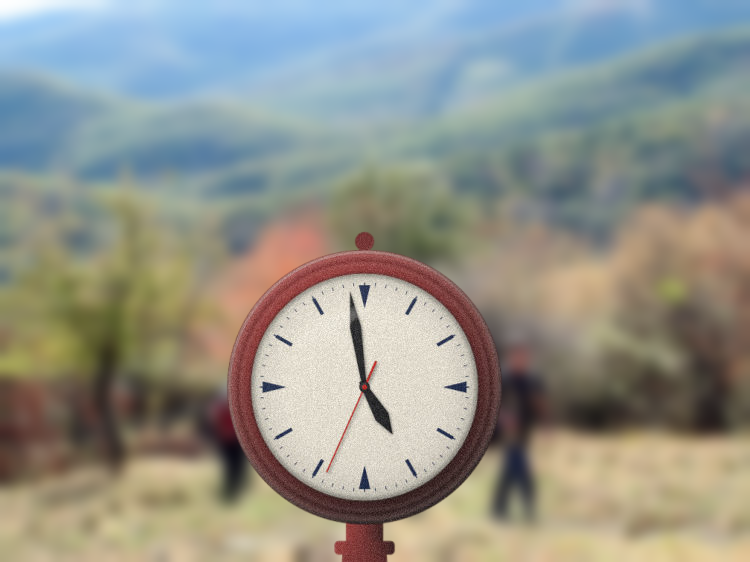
4:58:34
